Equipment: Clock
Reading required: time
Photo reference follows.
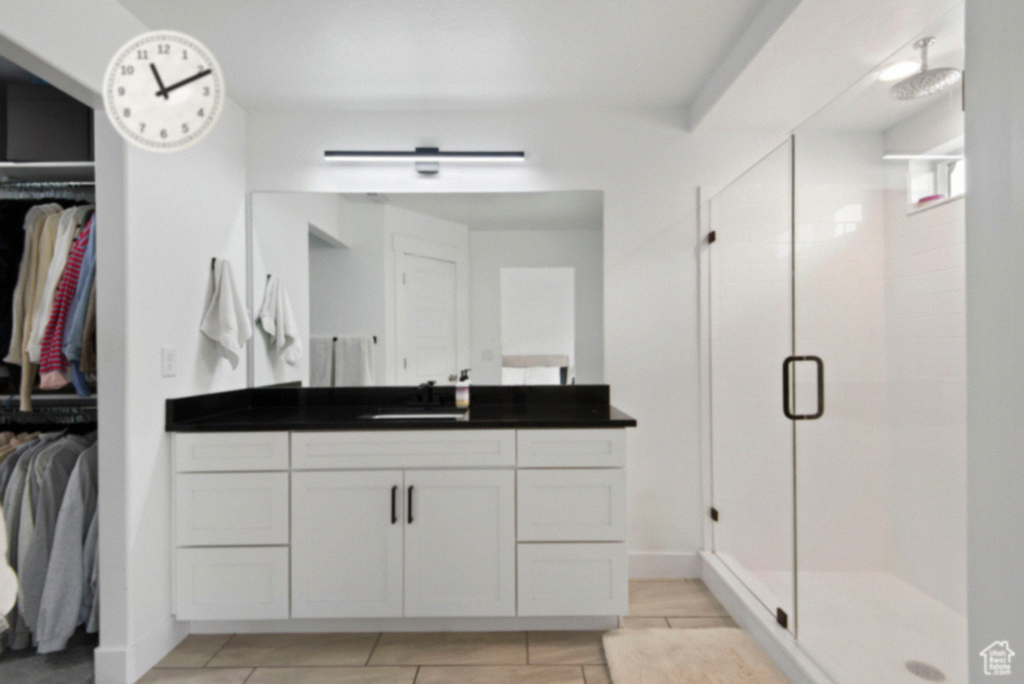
11:11
